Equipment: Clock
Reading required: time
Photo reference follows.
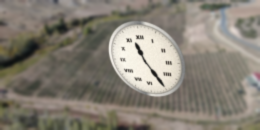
11:25
